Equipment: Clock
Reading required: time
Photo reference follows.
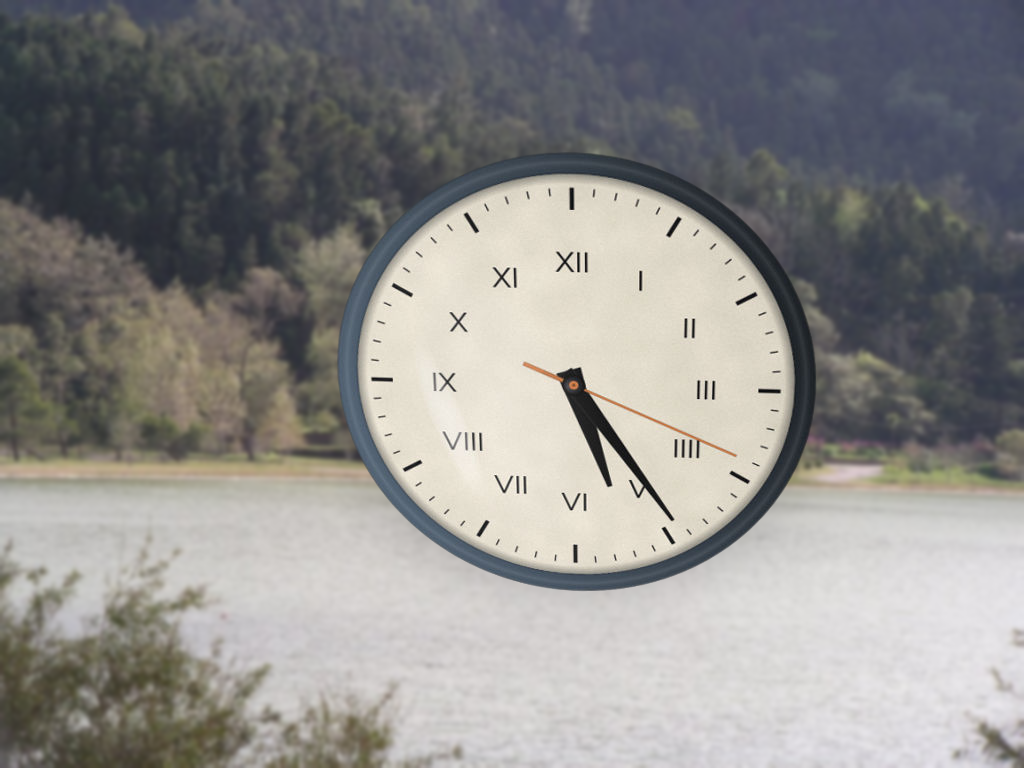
5:24:19
